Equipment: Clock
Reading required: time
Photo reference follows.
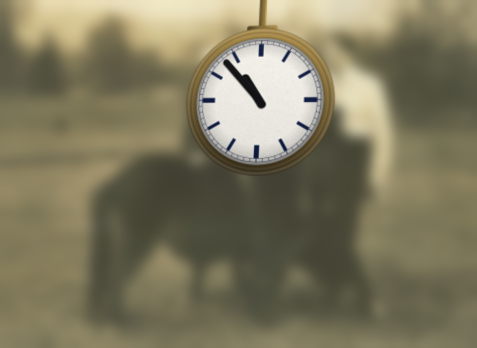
10:53
